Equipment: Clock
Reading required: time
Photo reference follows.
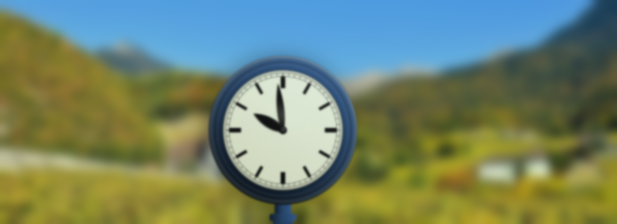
9:59
